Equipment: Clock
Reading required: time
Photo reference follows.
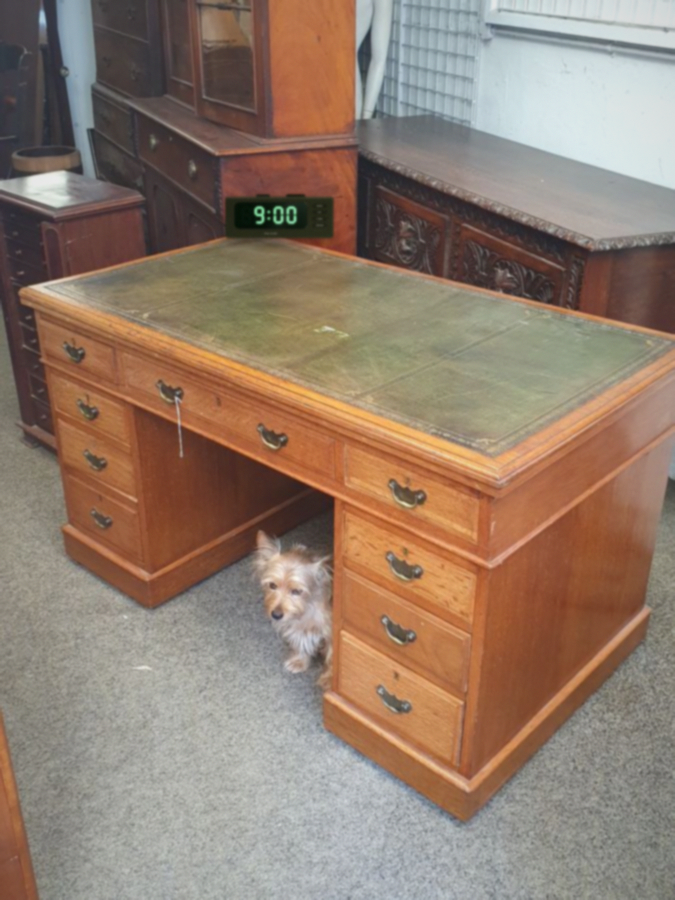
9:00
